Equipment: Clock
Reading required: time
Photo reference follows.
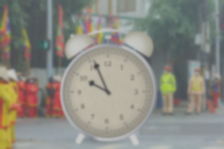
9:56
